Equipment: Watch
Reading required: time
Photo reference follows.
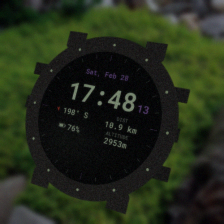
17:48:13
